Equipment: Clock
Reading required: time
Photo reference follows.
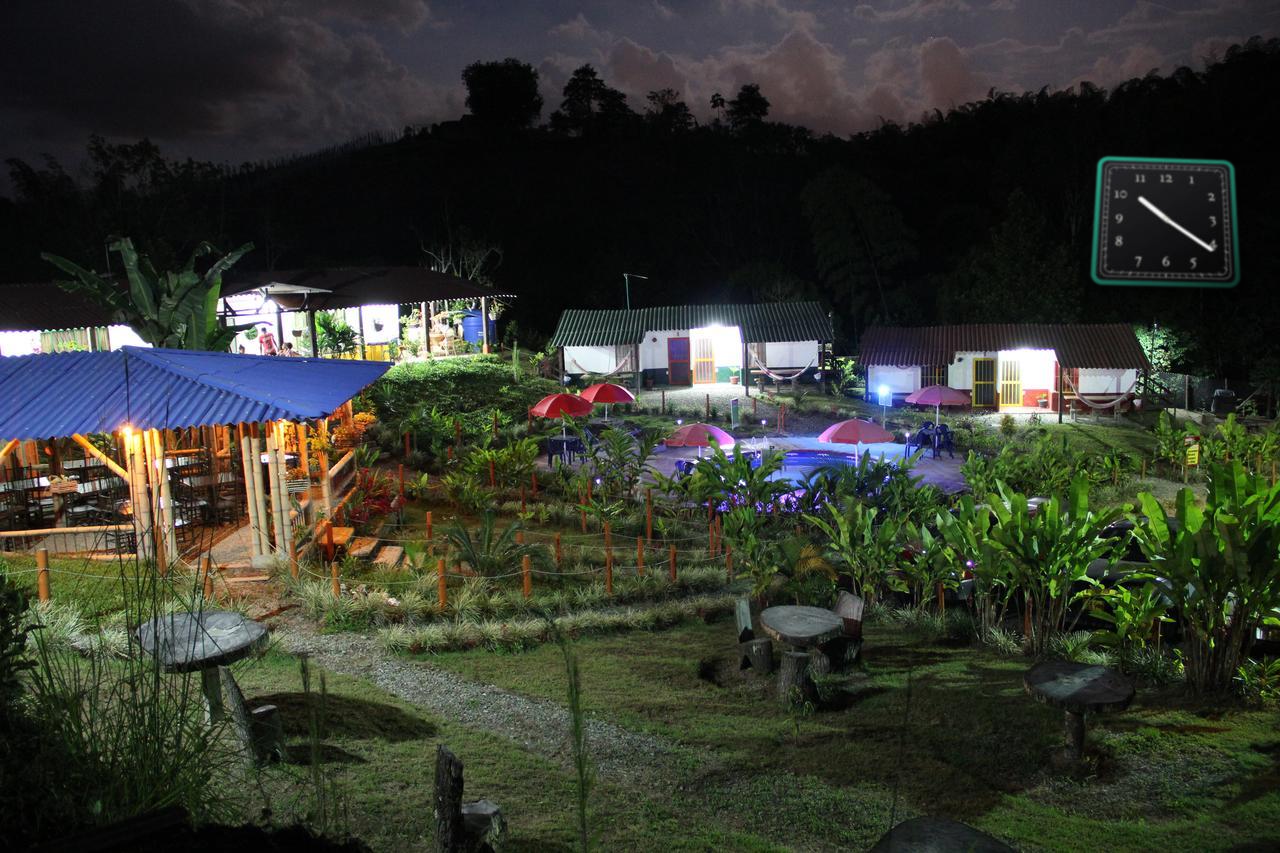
10:21
